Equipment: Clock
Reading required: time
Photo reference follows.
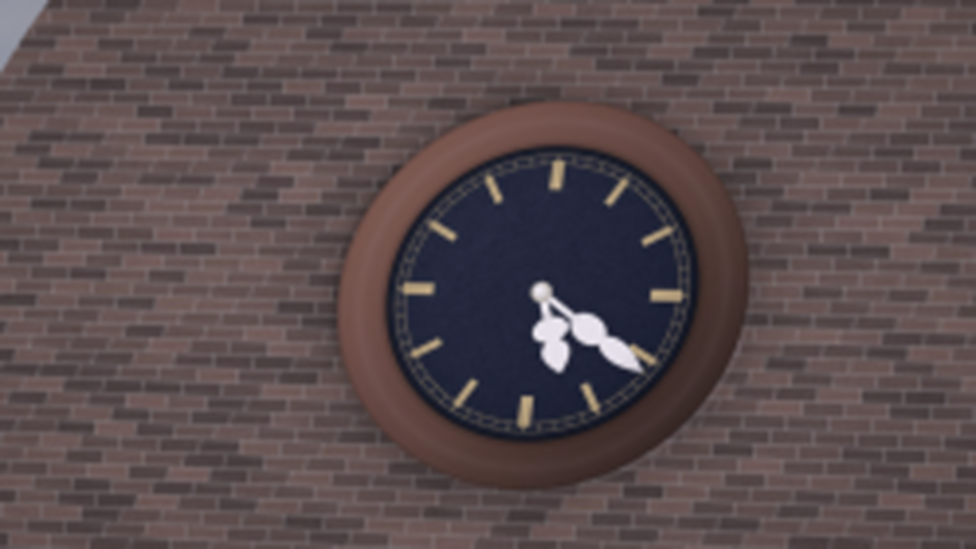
5:21
